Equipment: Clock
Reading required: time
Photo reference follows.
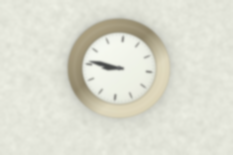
8:46
